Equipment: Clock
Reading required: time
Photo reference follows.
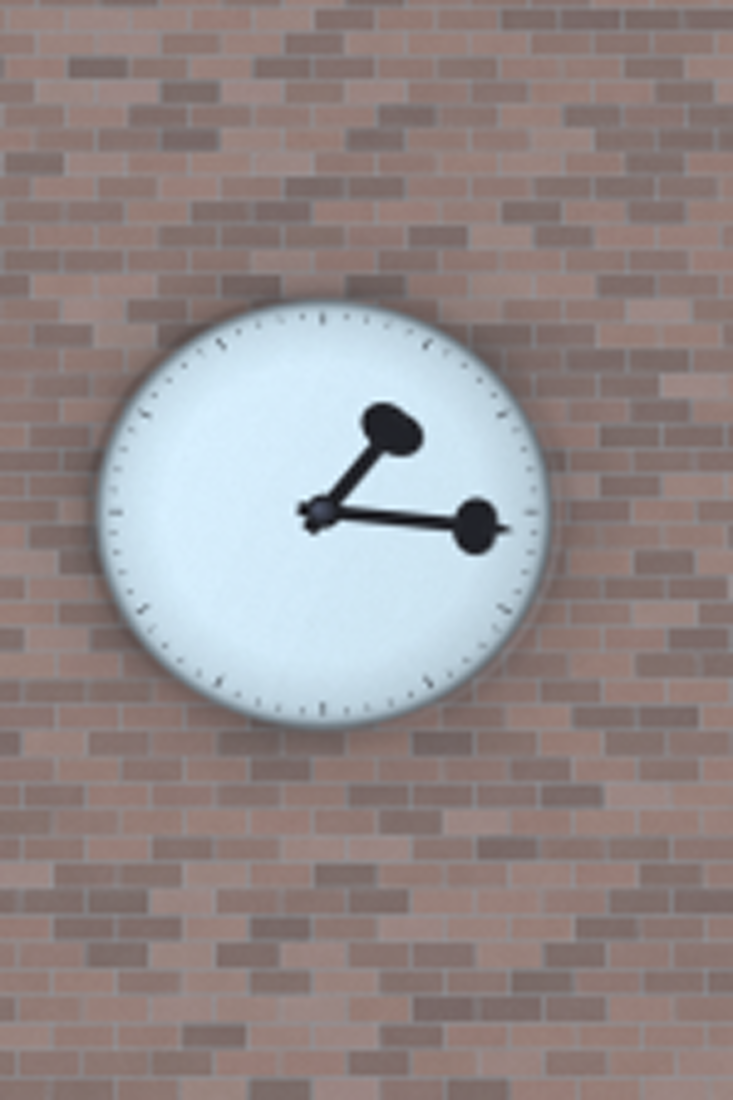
1:16
